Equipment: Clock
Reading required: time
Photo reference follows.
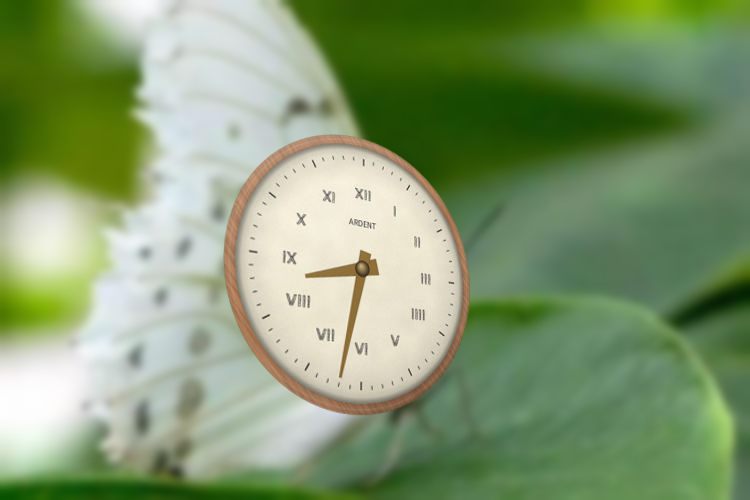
8:32
